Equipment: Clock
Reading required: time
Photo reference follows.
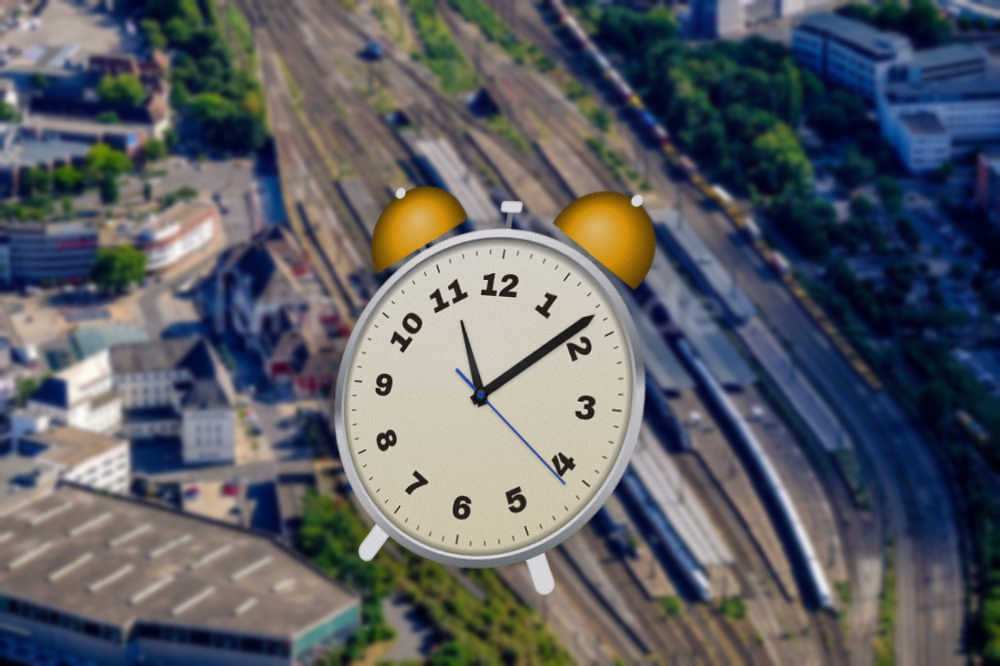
11:08:21
